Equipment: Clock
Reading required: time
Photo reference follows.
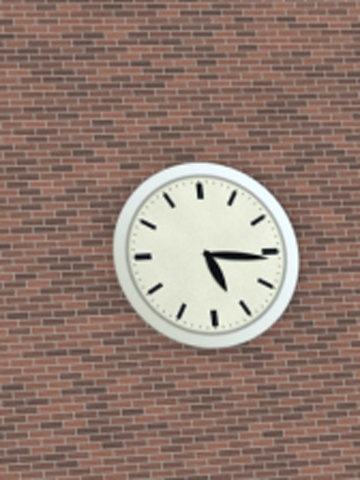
5:16
